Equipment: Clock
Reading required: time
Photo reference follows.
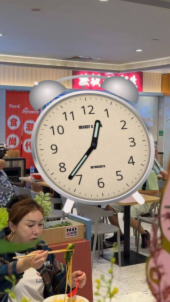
12:37
